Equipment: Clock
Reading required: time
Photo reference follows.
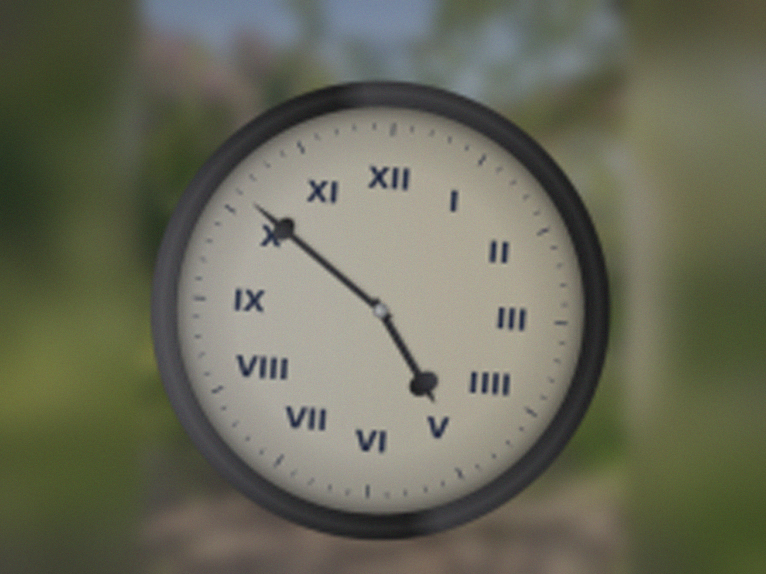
4:51
